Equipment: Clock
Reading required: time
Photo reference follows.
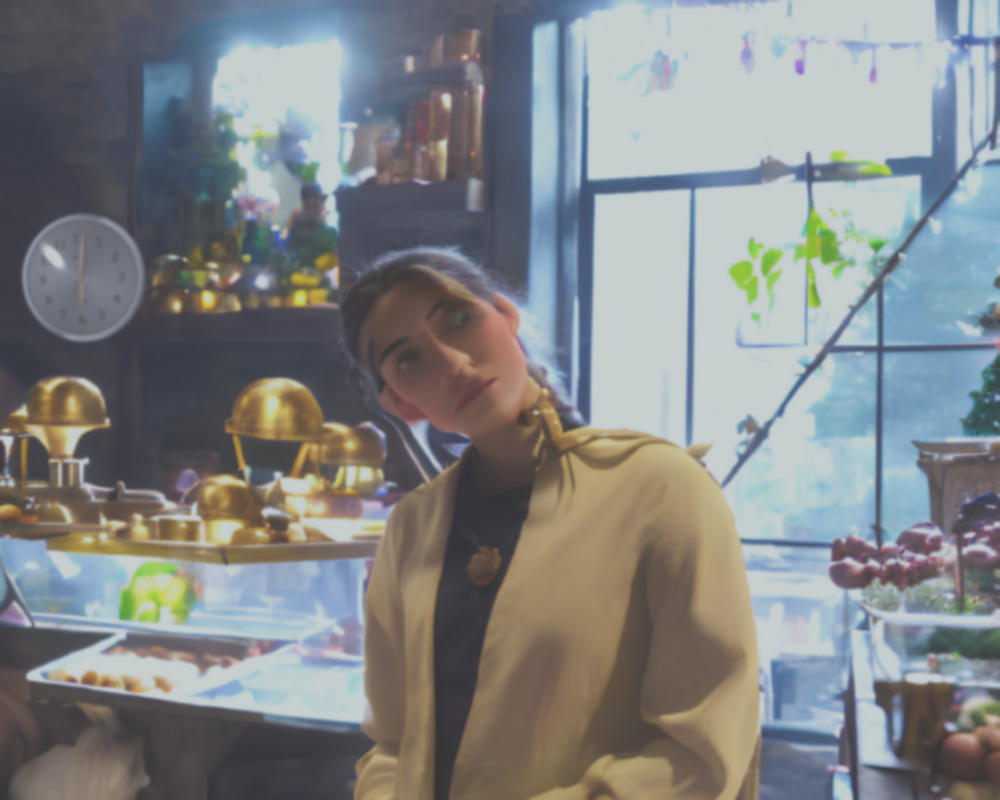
6:01
